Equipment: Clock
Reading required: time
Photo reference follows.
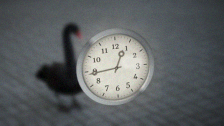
12:44
